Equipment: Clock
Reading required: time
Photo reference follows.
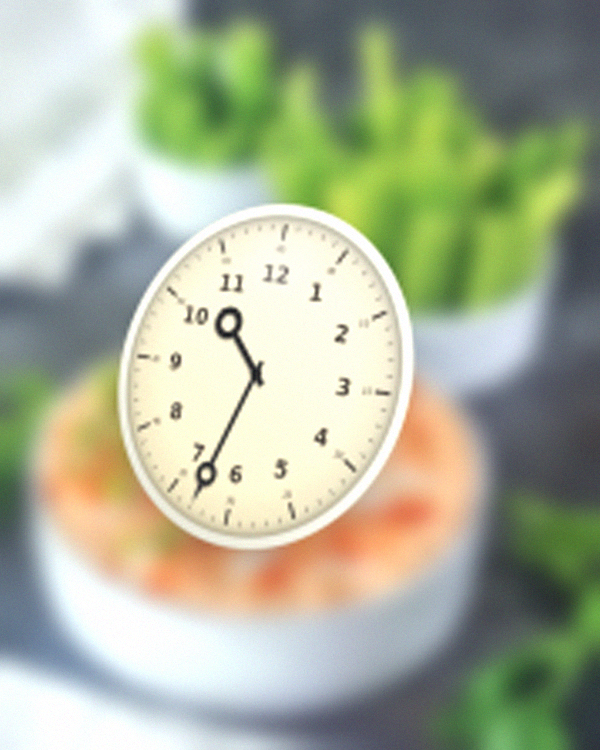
10:33
